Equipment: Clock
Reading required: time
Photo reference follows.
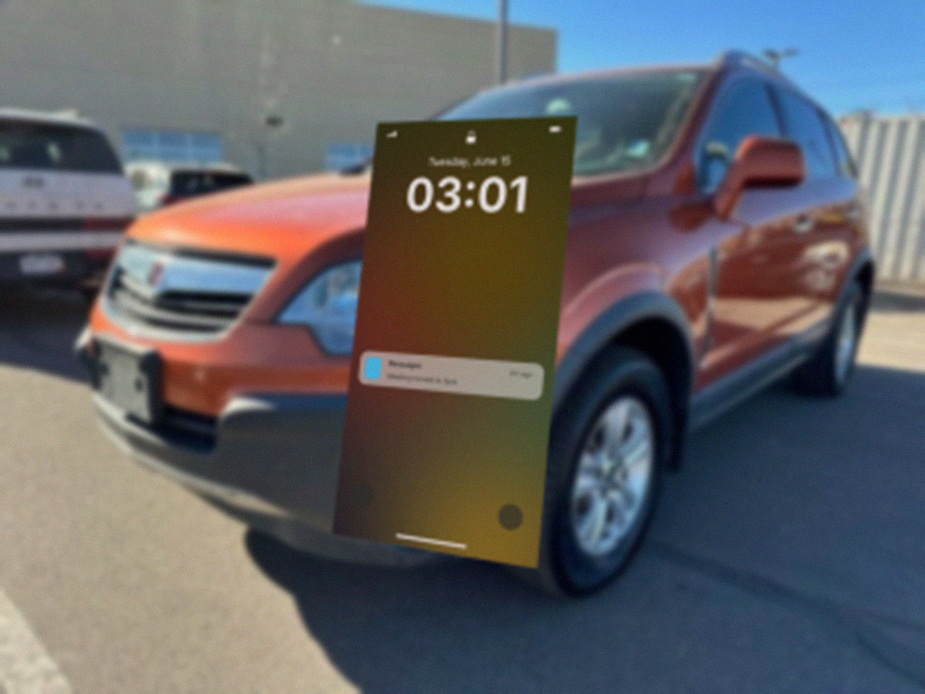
3:01
